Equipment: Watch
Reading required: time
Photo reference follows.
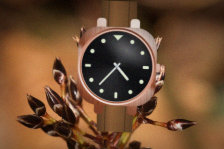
4:37
